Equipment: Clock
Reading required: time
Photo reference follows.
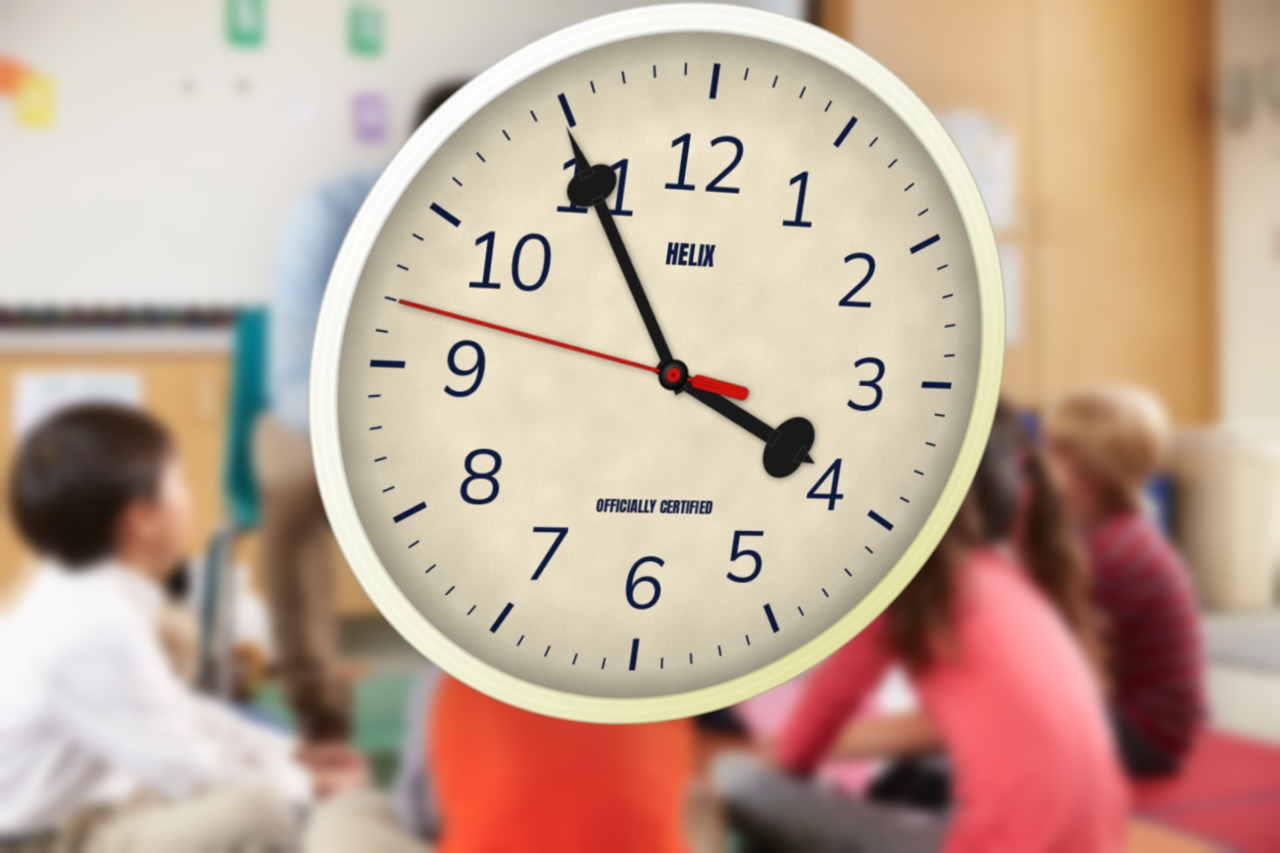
3:54:47
